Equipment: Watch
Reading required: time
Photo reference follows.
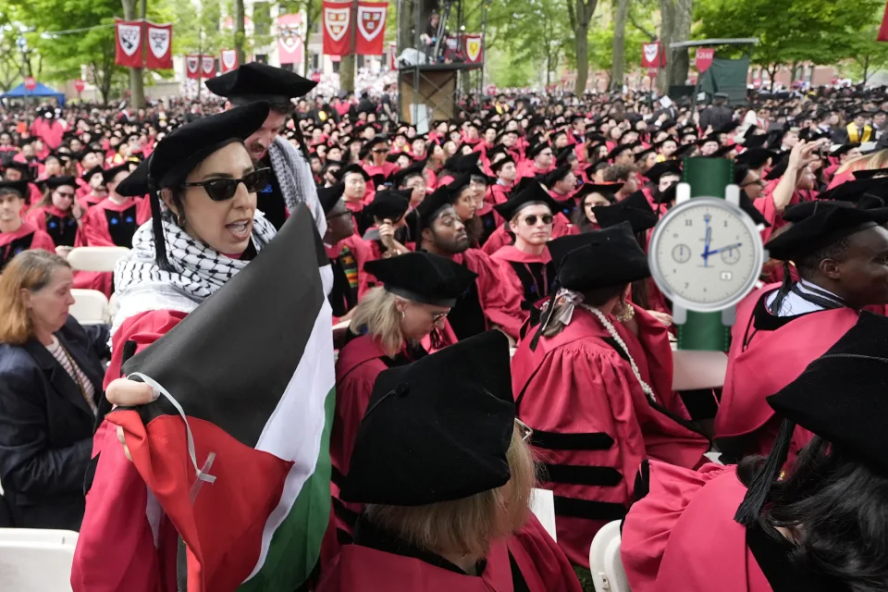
12:12
